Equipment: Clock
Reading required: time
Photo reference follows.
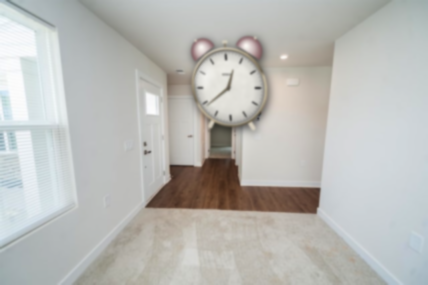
12:39
